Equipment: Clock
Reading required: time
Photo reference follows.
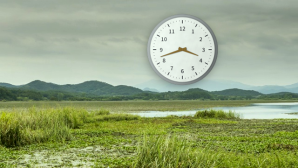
3:42
